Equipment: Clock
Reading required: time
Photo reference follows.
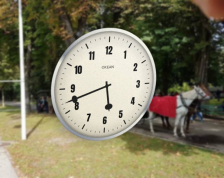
5:42
